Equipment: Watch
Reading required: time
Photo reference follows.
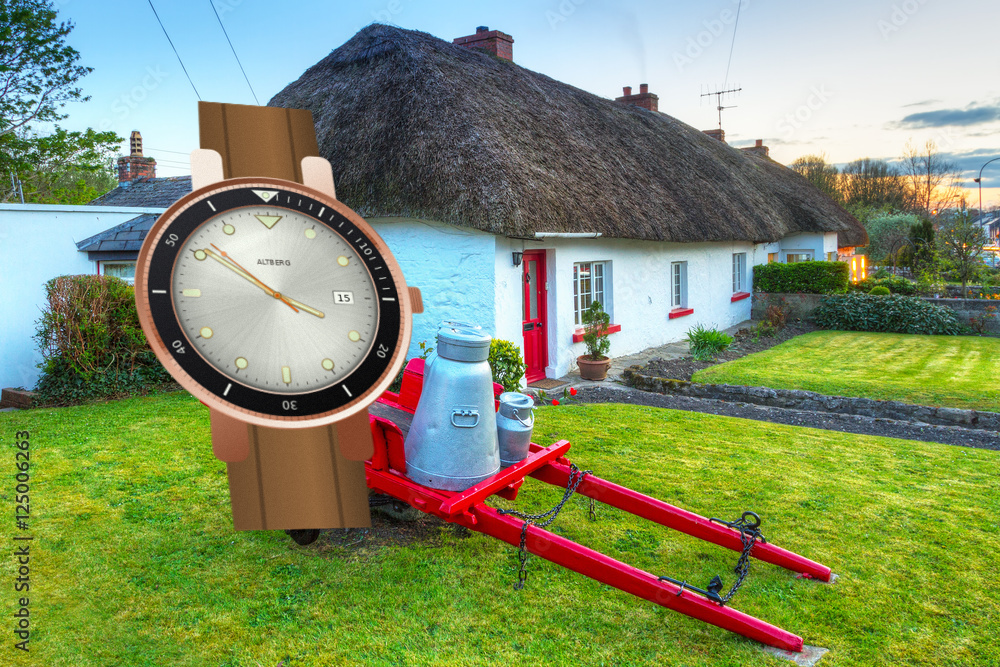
3:50:52
